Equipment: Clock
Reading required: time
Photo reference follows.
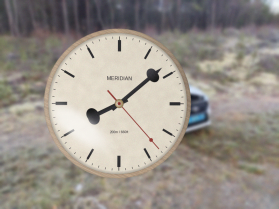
8:08:23
